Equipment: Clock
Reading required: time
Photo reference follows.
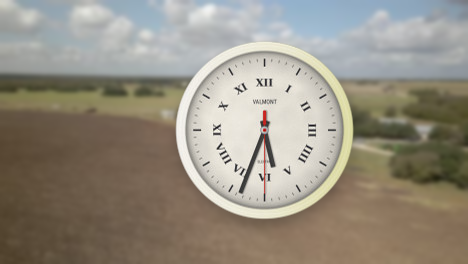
5:33:30
